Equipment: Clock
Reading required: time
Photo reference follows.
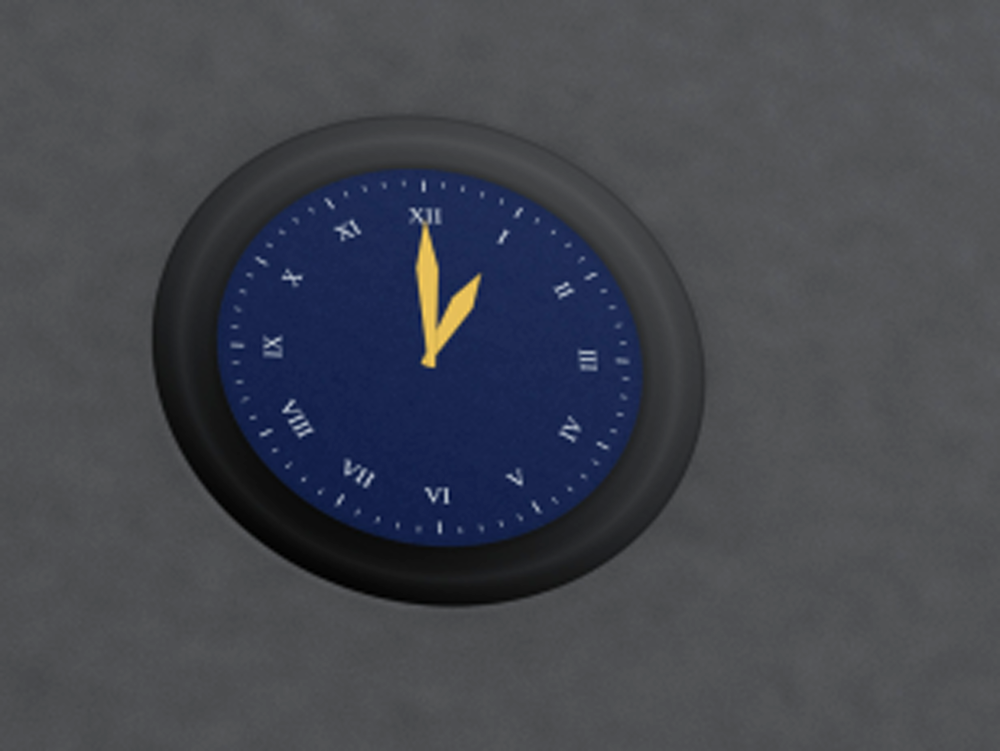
1:00
